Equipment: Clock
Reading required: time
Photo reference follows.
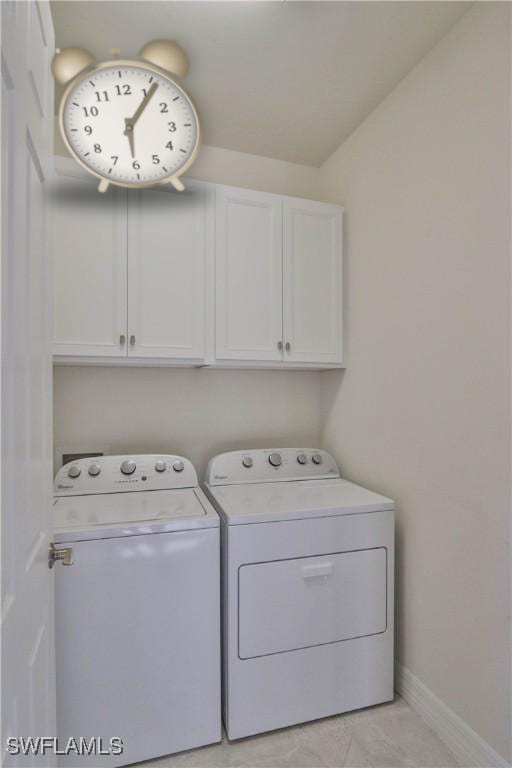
6:06
